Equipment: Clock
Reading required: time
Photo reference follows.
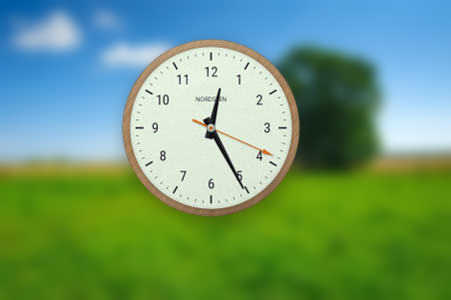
12:25:19
